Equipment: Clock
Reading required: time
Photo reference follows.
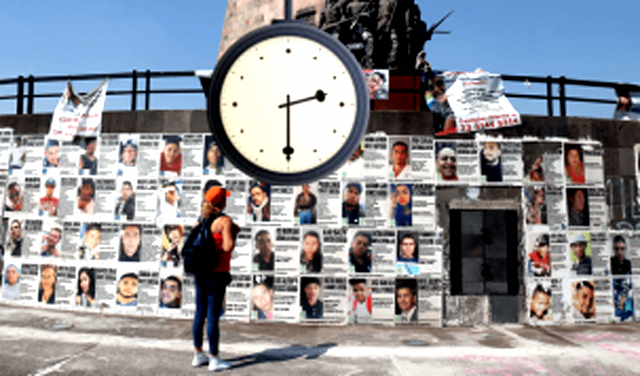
2:30
